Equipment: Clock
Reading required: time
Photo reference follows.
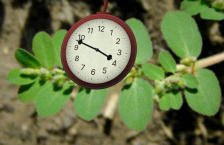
3:48
